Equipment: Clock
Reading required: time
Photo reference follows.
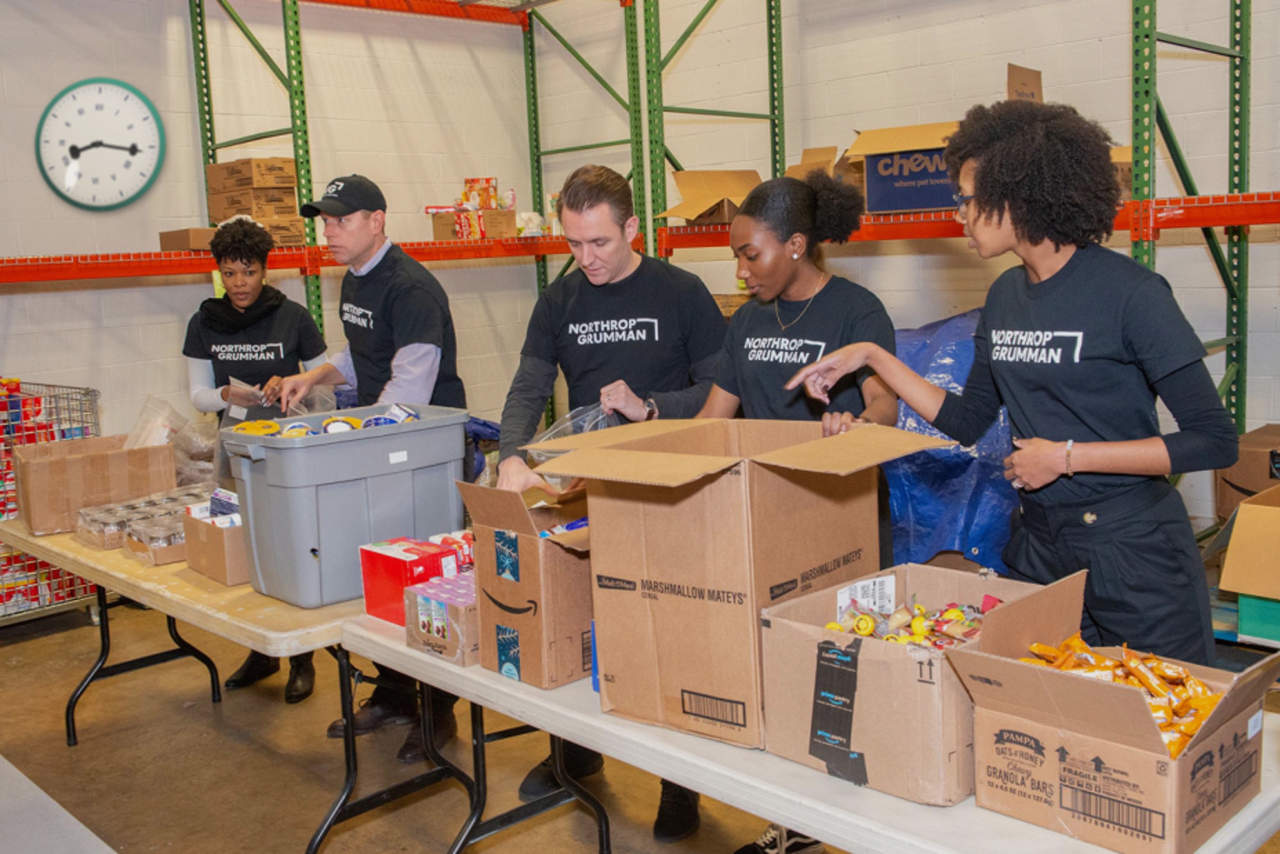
8:16
